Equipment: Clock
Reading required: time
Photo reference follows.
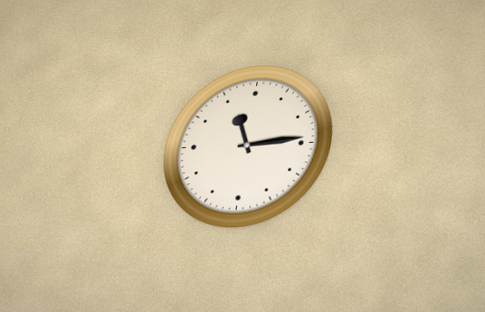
11:14
